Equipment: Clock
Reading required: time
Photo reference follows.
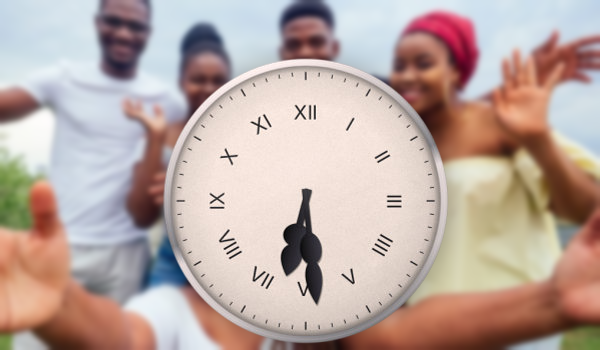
6:29
